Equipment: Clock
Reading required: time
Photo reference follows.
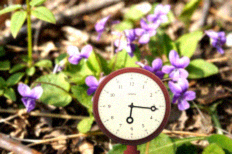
6:16
